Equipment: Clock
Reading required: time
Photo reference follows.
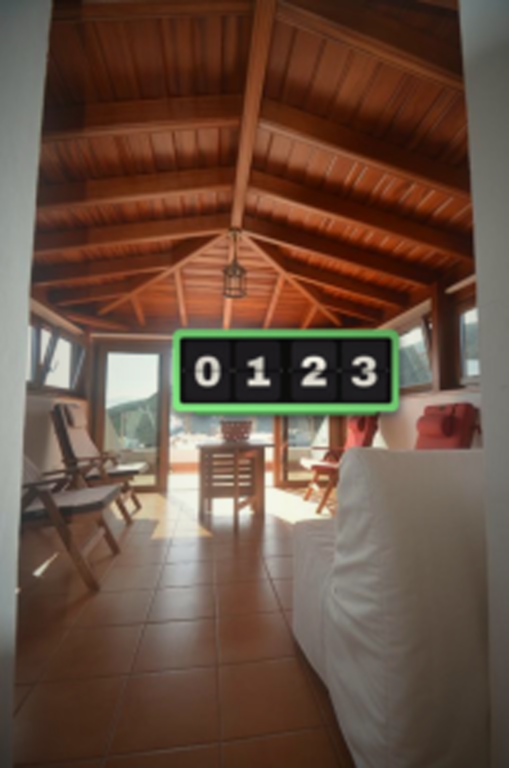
1:23
